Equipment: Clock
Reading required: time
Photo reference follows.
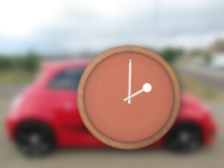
2:00
